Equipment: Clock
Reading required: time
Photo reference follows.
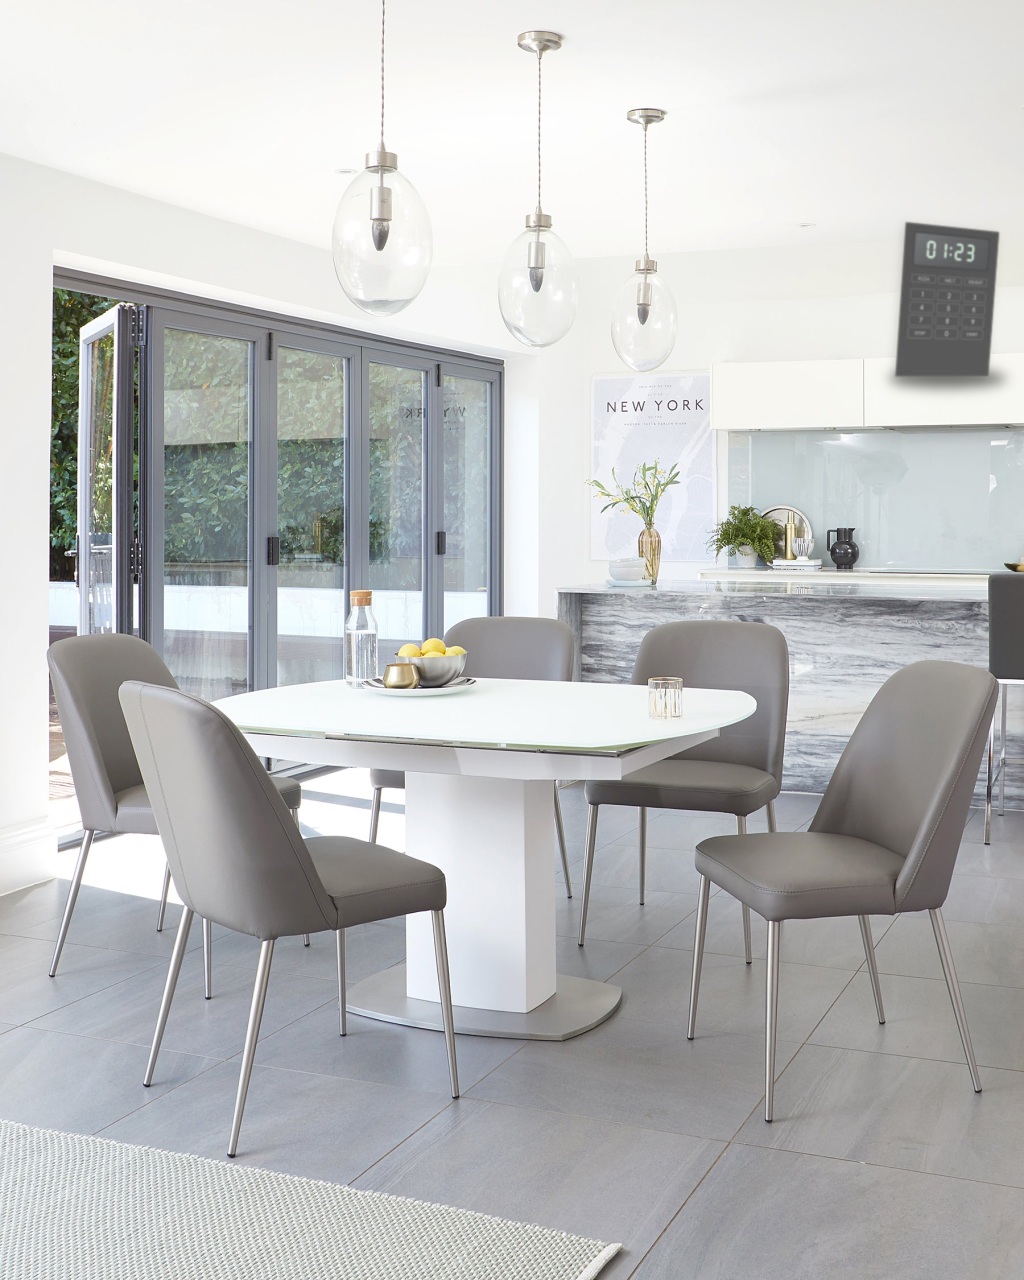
1:23
